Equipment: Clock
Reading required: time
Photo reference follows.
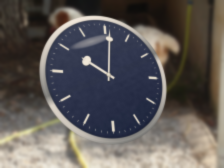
10:01
